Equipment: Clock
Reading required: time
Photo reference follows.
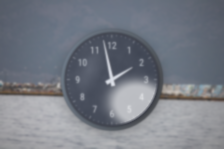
1:58
